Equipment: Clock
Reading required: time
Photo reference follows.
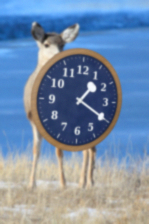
1:20
